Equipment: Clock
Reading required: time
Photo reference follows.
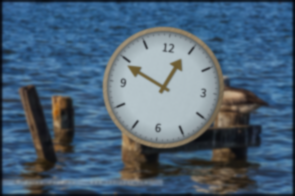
12:49
